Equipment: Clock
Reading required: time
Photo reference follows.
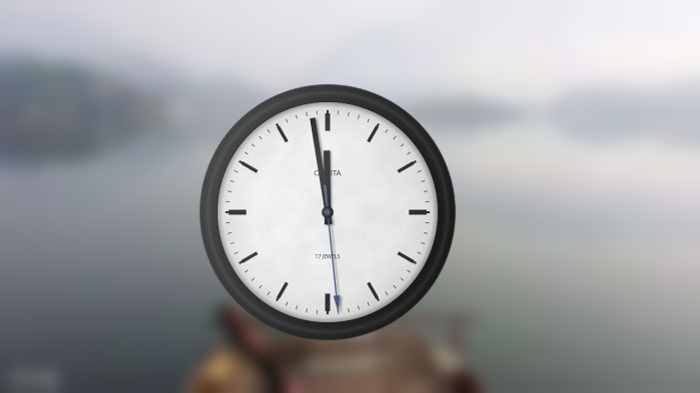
11:58:29
